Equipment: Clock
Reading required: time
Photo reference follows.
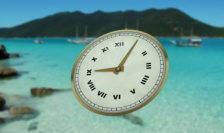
9:05
